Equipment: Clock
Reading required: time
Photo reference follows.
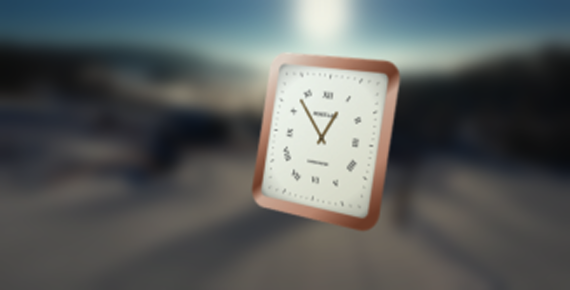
12:53
